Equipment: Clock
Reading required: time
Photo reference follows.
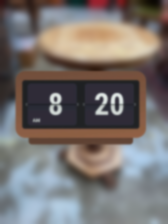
8:20
